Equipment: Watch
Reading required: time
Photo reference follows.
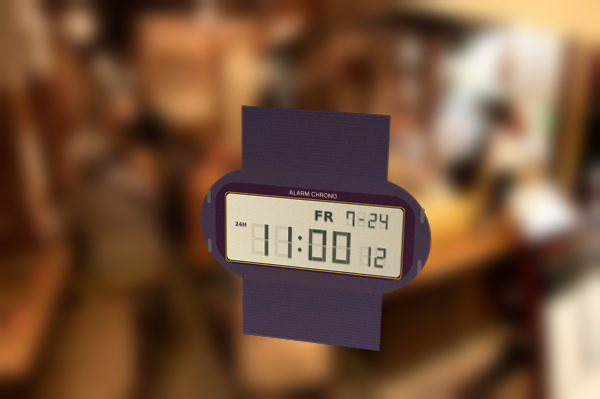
11:00:12
